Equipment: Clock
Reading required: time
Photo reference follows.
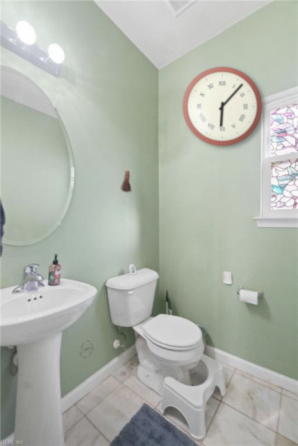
6:07
